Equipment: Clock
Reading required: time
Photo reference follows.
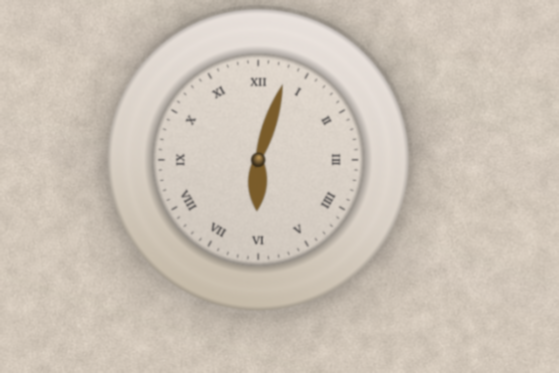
6:03
